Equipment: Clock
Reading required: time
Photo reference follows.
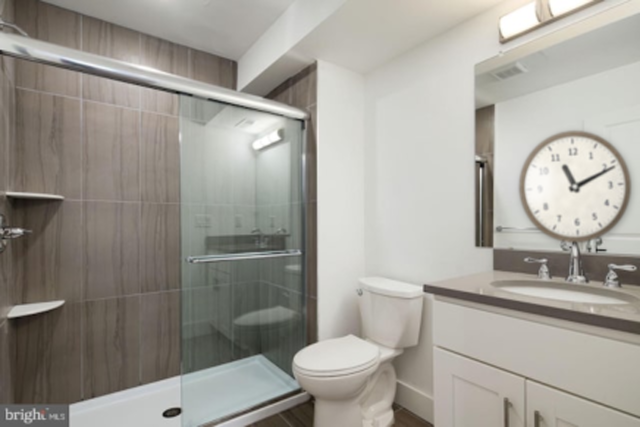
11:11
